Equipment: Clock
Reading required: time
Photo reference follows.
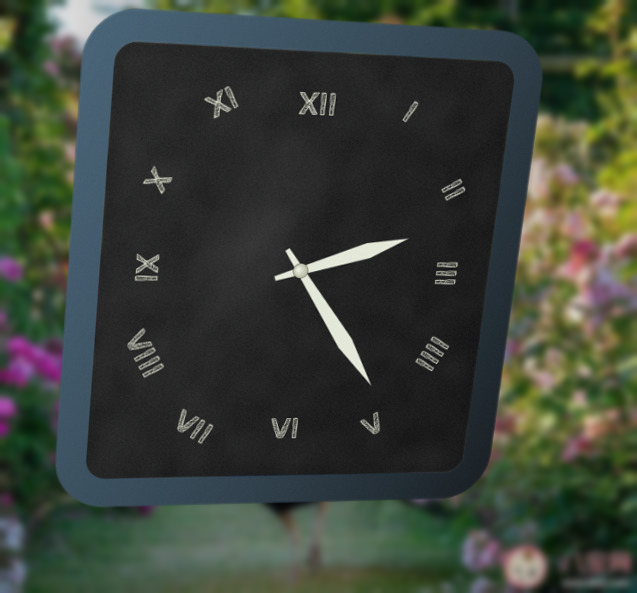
2:24
